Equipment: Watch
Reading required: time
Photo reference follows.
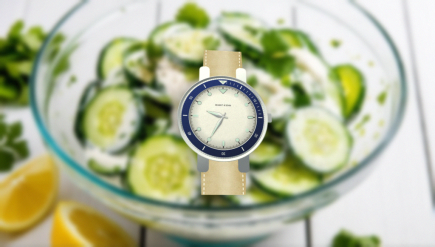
9:35
